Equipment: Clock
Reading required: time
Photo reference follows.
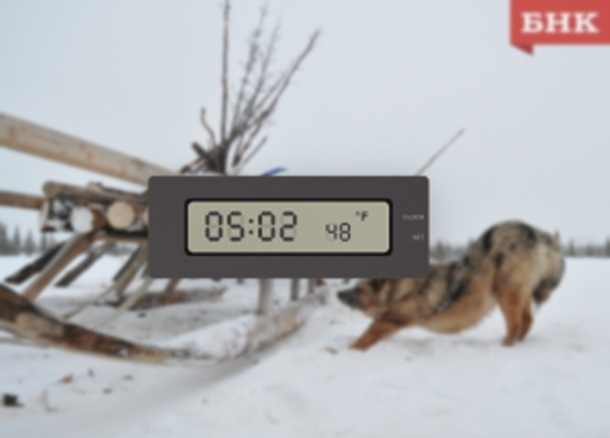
5:02
